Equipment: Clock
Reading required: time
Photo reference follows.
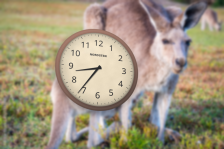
8:36
